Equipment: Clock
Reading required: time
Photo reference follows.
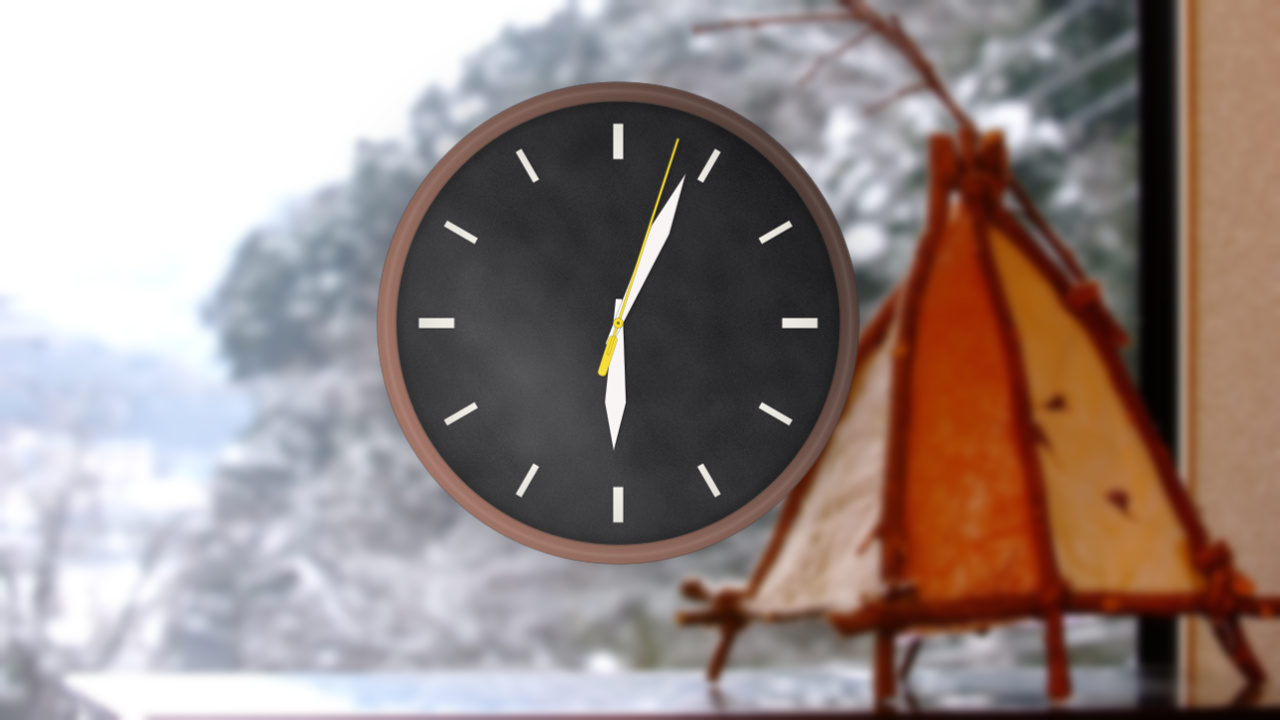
6:04:03
